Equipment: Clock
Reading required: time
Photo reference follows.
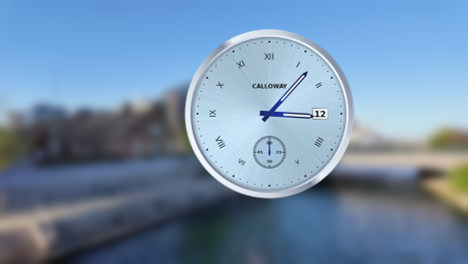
3:07
